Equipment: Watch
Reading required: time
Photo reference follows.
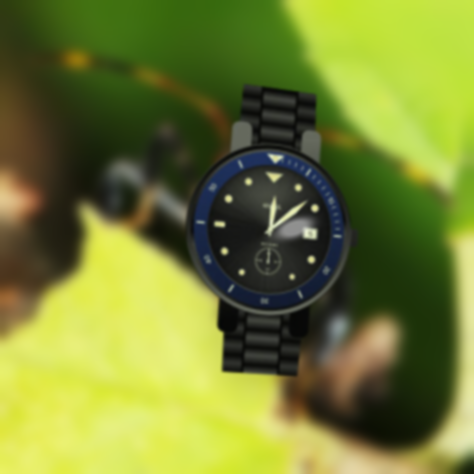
12:08
